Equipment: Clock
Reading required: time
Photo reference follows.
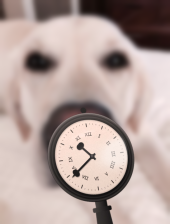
10:39
